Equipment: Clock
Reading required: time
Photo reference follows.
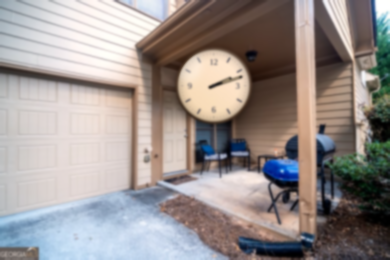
2:12
